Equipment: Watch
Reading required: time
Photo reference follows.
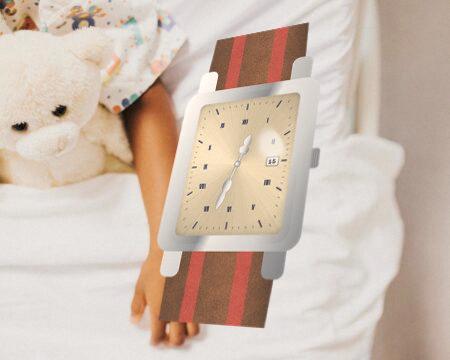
12:33
